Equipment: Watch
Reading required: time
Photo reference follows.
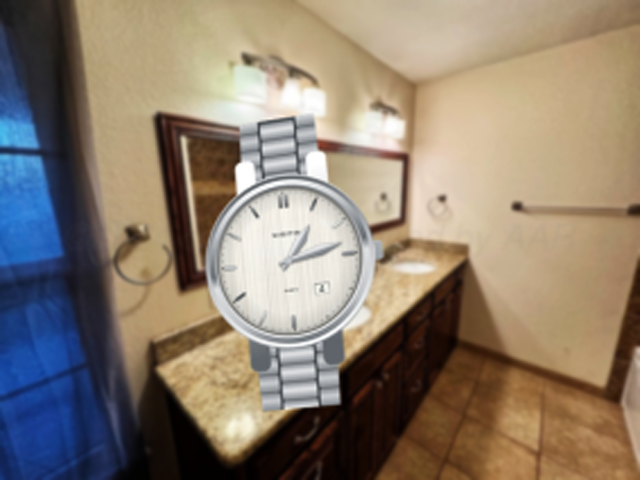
1:13
